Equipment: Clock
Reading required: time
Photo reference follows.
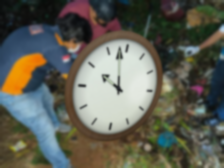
9:58
